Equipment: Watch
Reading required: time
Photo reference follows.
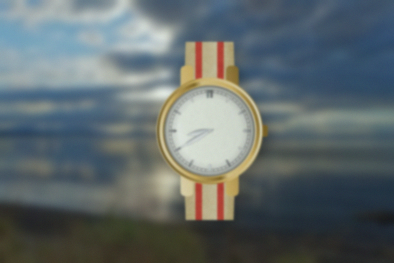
8:40
